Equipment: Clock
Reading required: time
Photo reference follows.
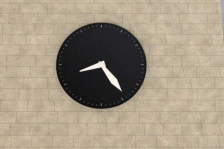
8:24
